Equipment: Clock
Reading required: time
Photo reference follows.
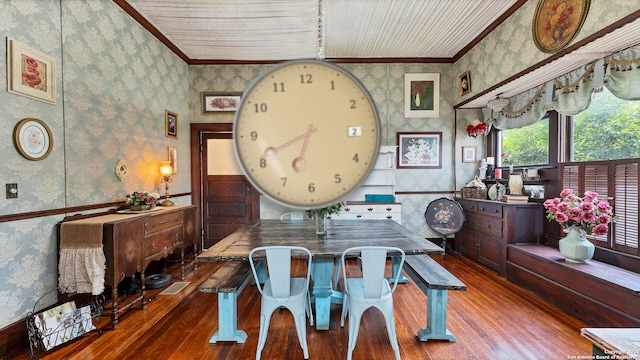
6:41
